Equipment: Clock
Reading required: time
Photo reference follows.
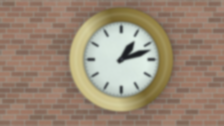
1:12
